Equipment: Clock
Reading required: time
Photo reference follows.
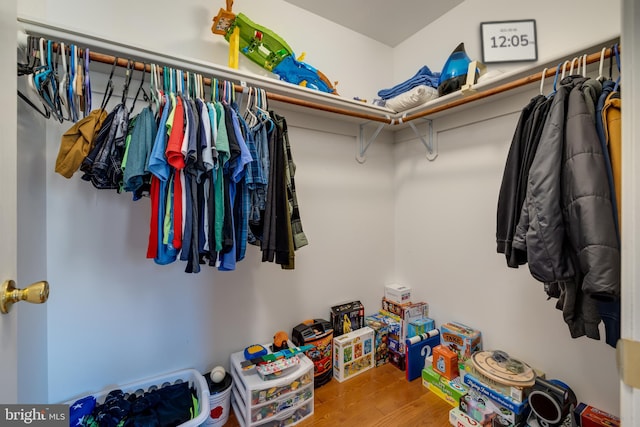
12:05
